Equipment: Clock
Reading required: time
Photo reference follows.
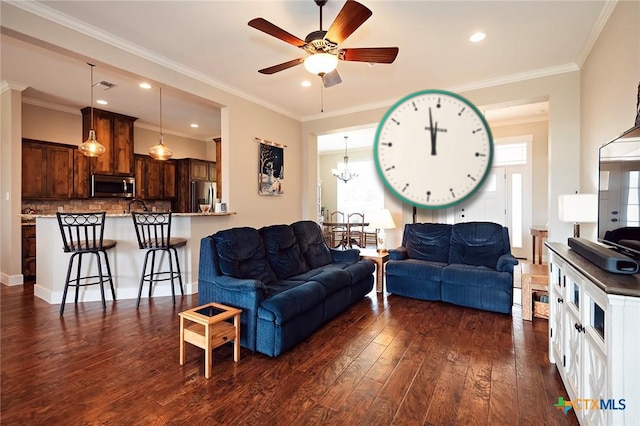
11:58
